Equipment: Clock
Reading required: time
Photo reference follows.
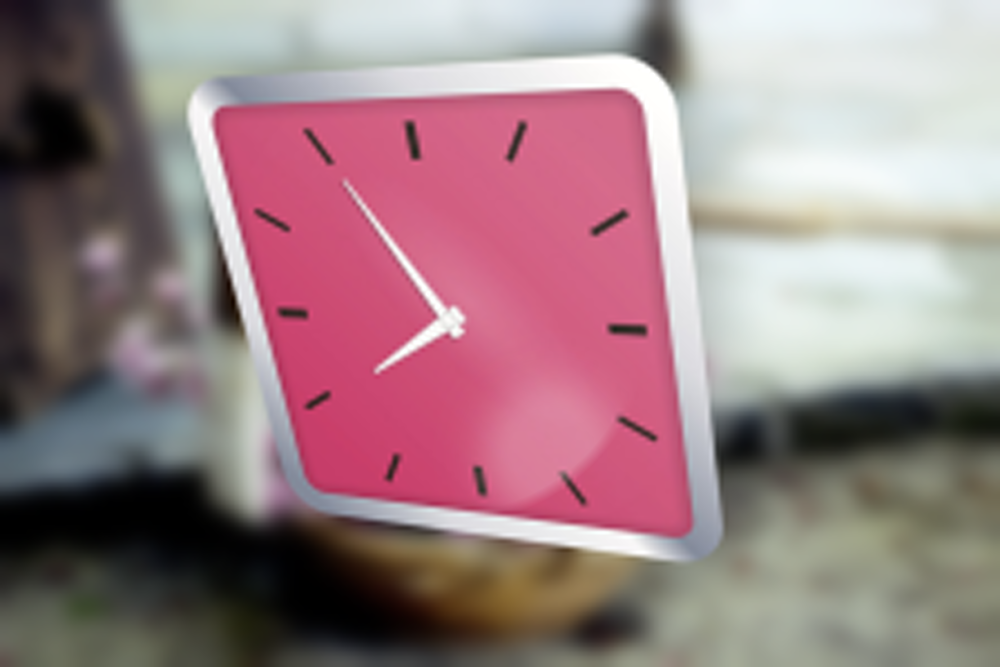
7:55
